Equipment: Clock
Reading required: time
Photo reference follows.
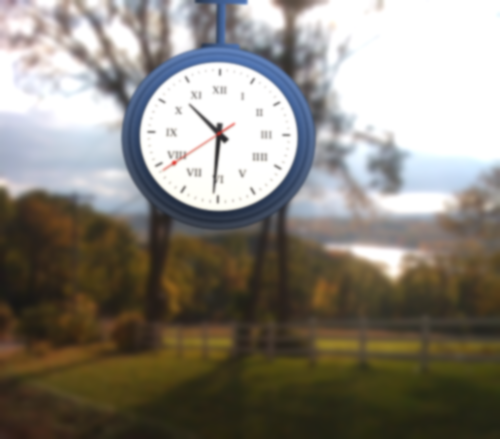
10:30:39
